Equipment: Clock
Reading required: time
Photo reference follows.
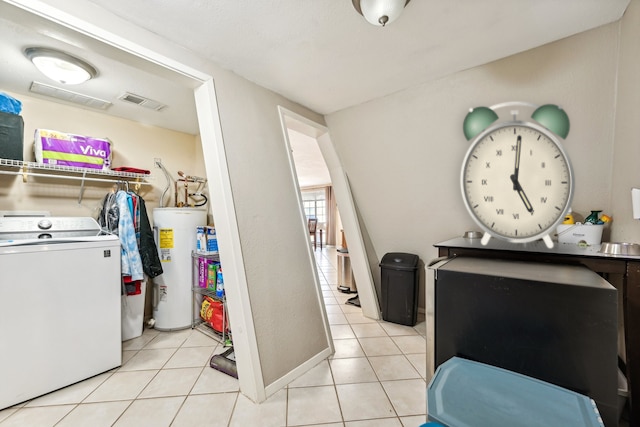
5:01
